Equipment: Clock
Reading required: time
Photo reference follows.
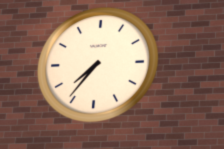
7:36
